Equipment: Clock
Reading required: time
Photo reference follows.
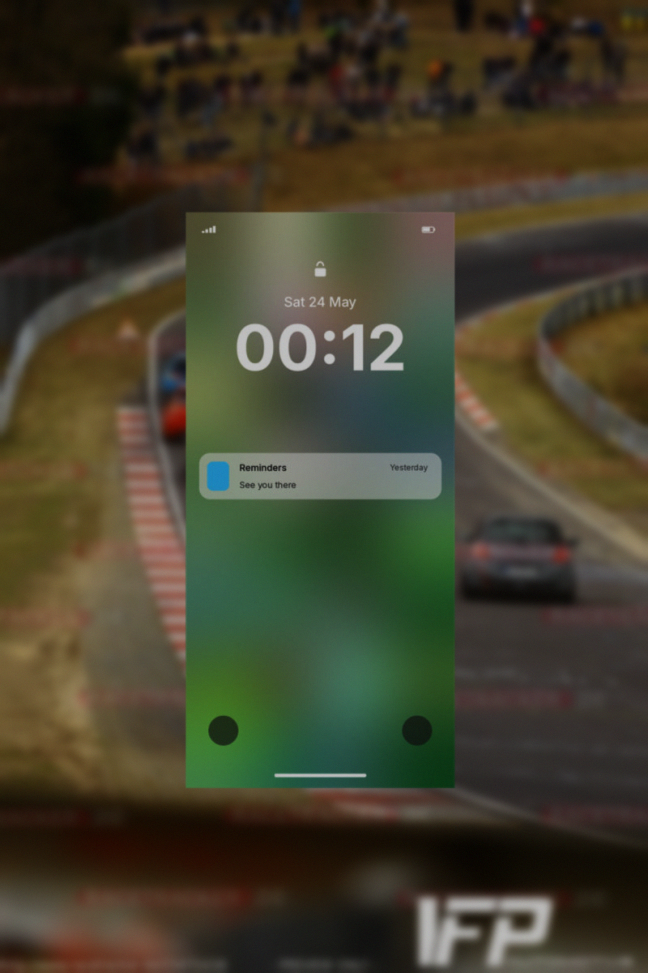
0:12
